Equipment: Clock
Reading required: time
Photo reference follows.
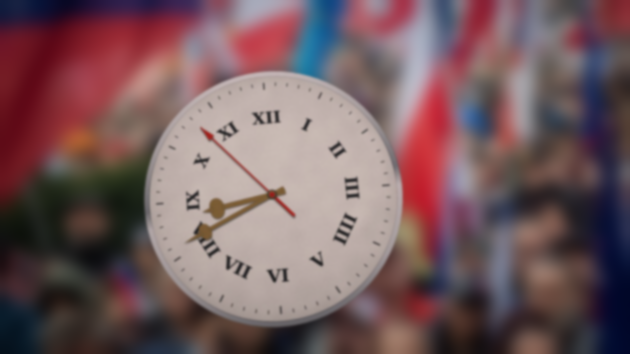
8:40:53
